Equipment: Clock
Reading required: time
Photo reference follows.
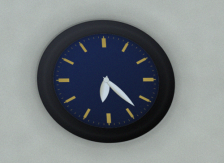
6:23
